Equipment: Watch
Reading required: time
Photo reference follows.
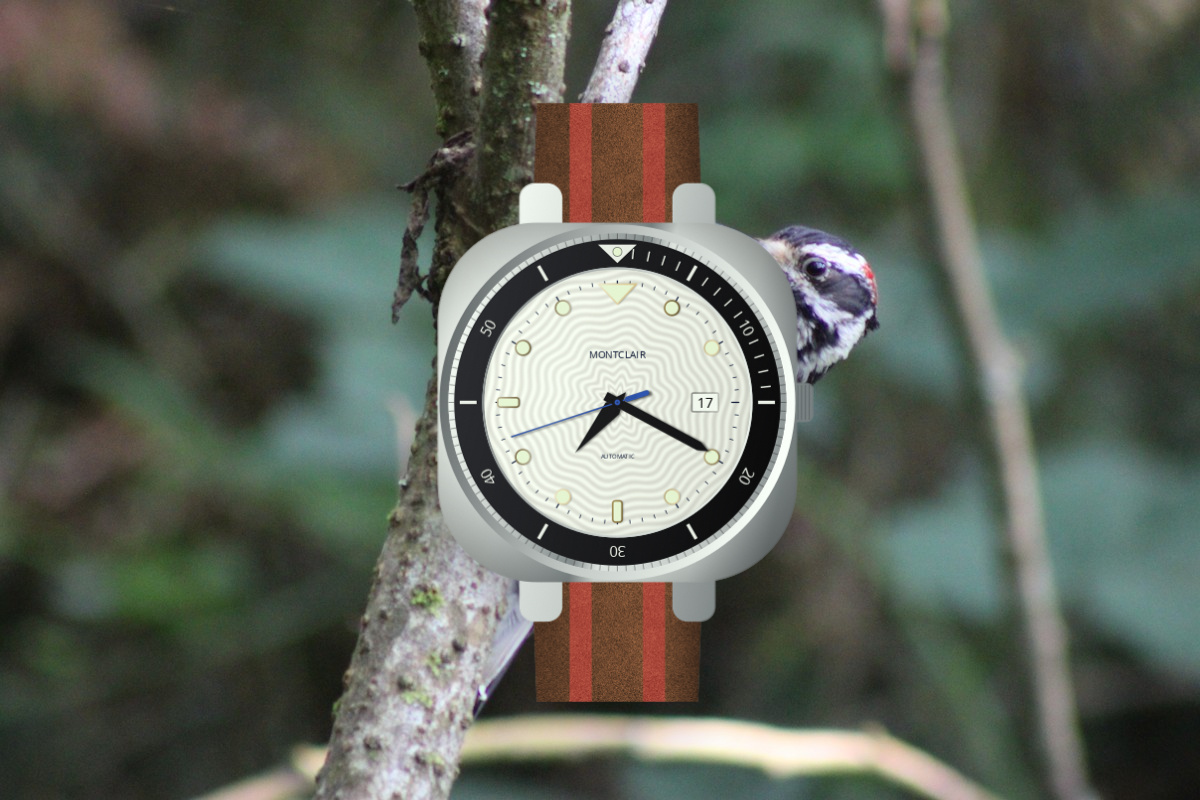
7:19:42
